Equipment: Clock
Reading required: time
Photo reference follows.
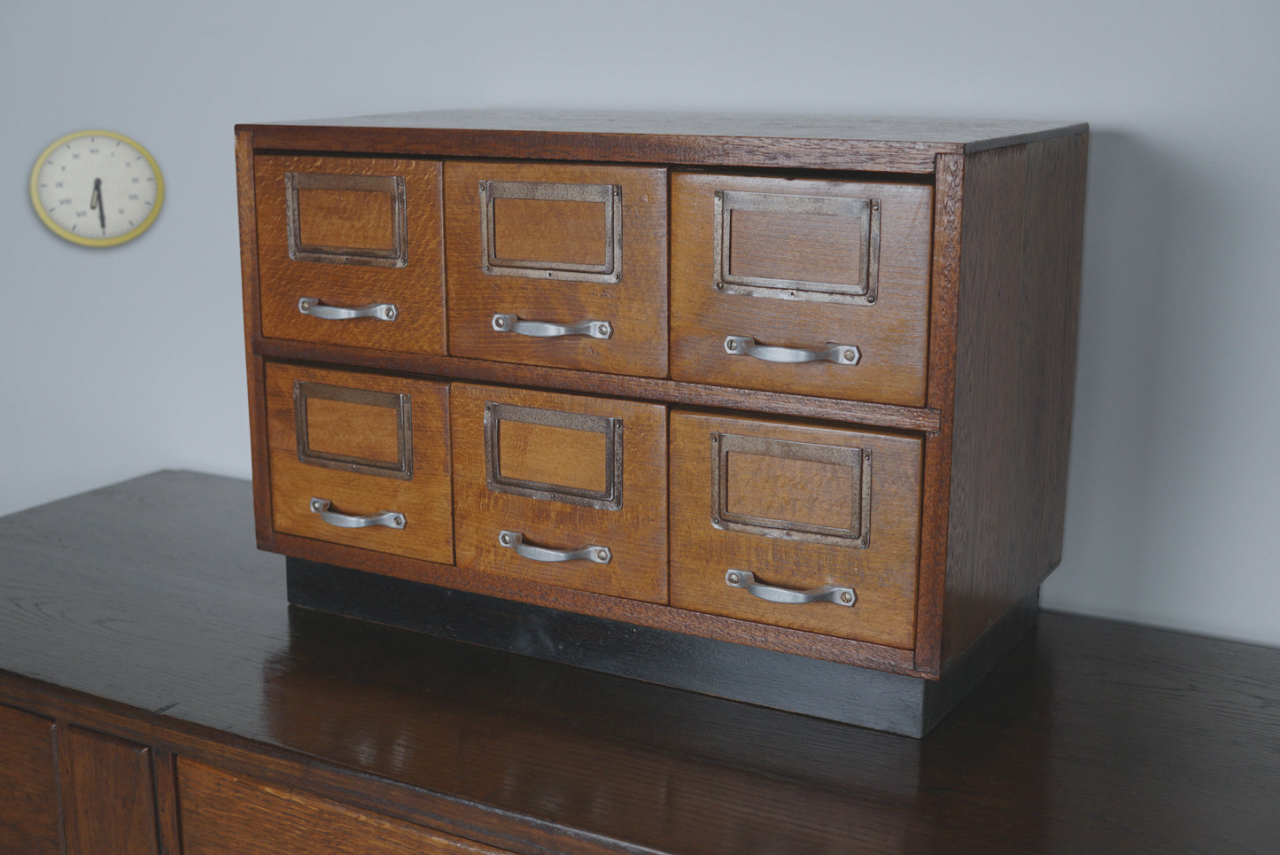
6:30
